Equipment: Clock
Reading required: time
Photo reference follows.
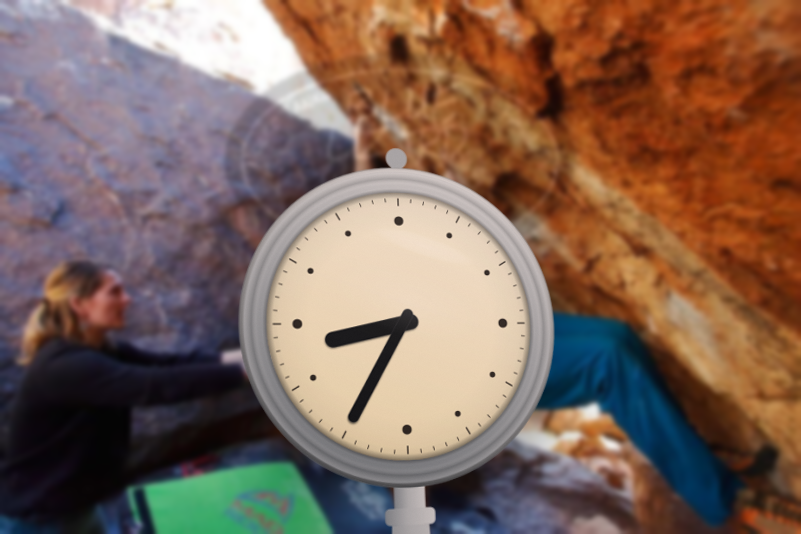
8:35
